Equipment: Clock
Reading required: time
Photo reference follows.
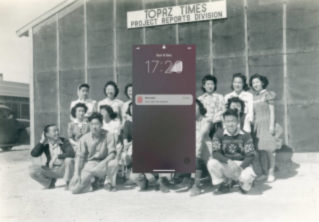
17:20
